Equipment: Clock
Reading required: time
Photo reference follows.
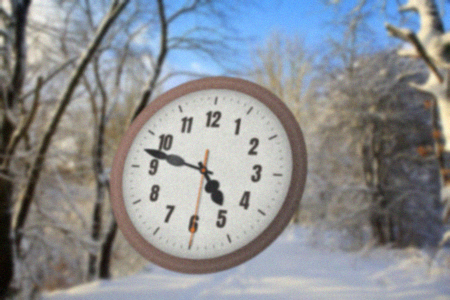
4:47:30
